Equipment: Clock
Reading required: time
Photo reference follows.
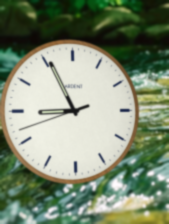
8:55:42
